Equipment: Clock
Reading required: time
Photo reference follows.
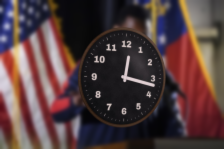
12:17
